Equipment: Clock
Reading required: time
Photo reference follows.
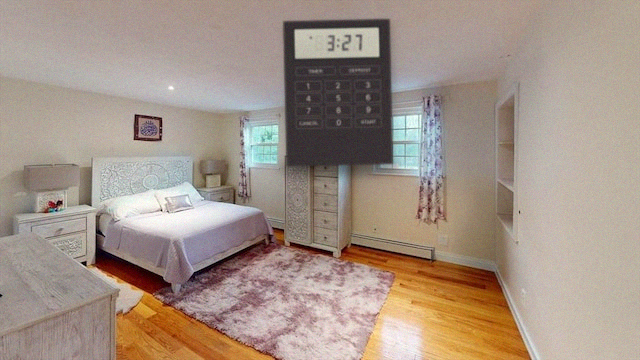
3:27
